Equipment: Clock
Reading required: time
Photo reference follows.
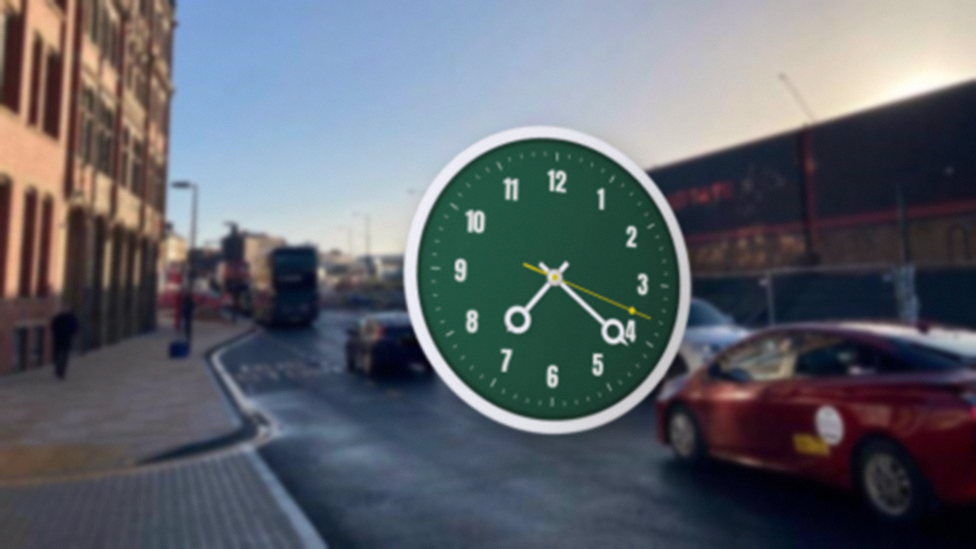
7:21:18
